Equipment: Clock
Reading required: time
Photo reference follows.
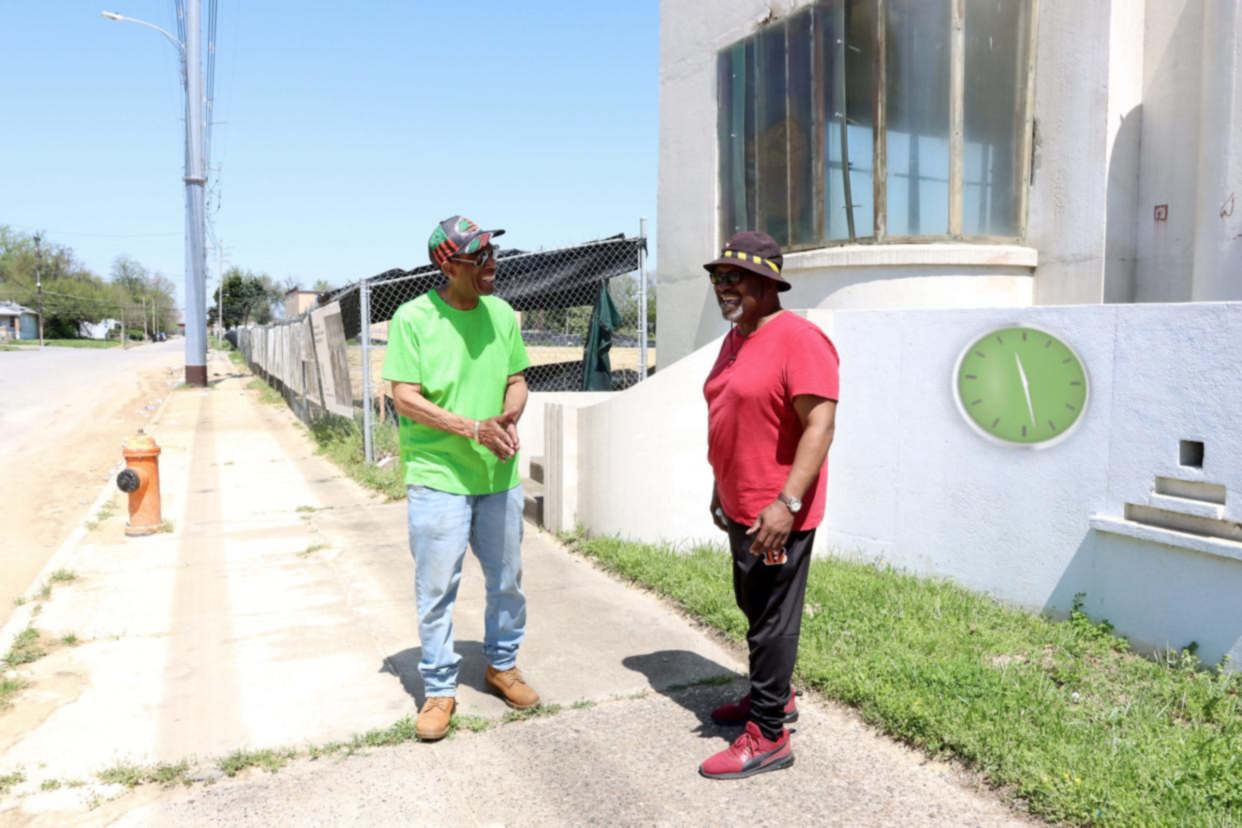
11:28
